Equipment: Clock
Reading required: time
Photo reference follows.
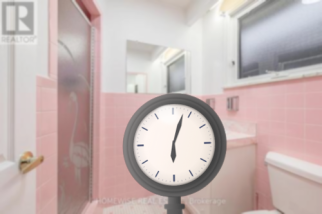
6:03
